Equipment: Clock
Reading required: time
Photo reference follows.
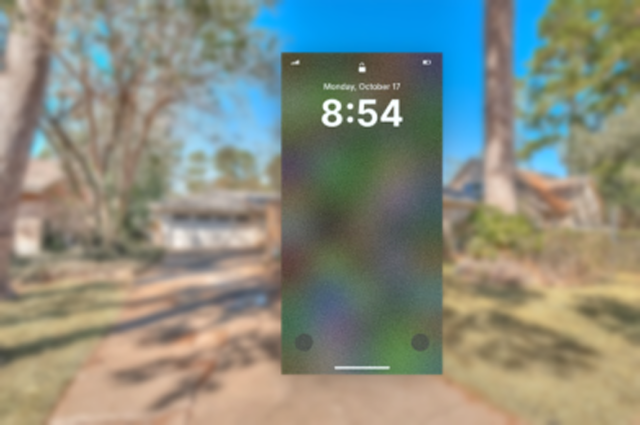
8:54
